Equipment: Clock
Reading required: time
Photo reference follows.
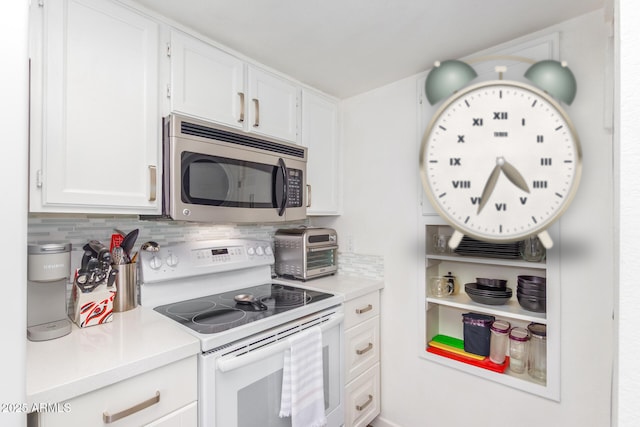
4:34
